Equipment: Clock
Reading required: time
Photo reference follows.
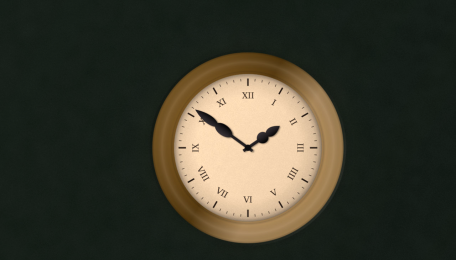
1:51
